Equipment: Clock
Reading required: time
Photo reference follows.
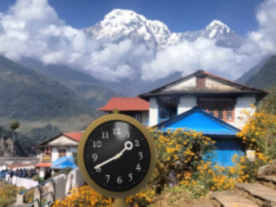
1:41
